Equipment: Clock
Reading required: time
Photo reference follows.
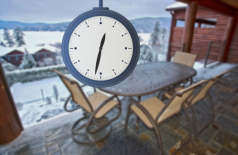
12:32
